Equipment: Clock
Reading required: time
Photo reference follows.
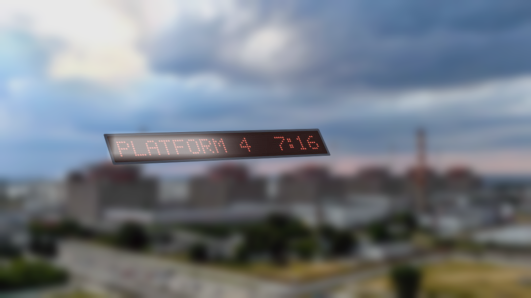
7:16
